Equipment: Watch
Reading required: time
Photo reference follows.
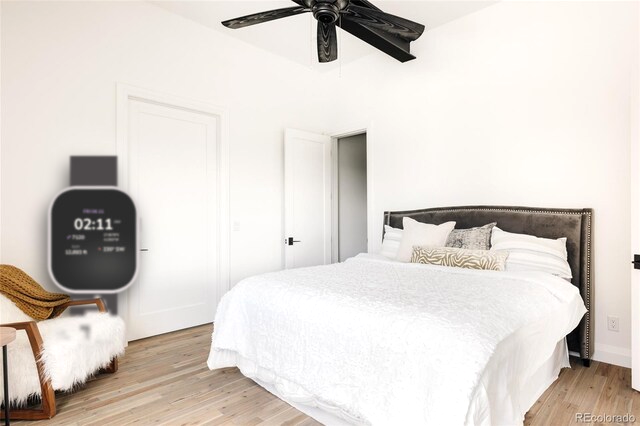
2:11
